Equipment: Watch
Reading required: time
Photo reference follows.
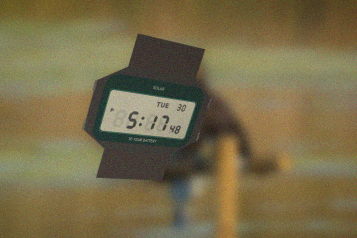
5:17:48
